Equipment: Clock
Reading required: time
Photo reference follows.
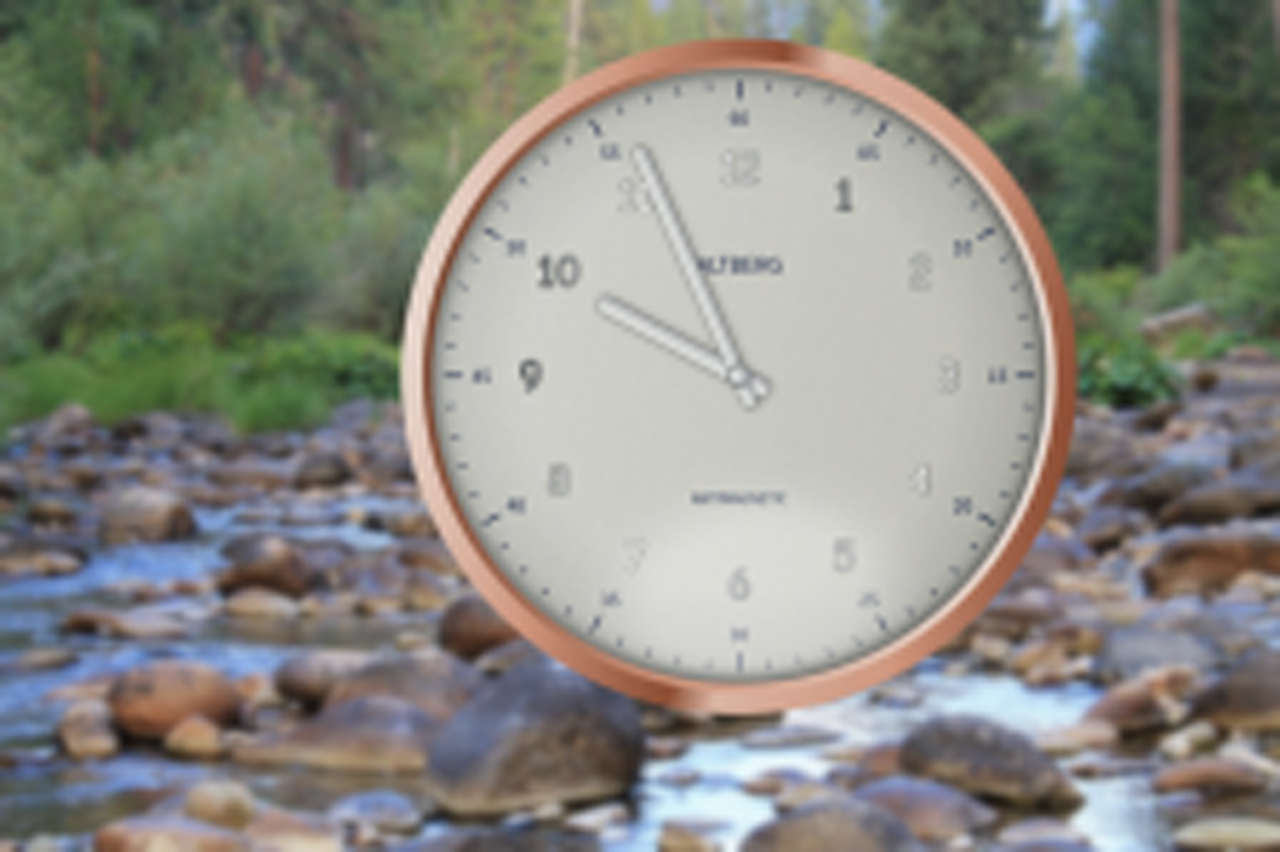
9:56
